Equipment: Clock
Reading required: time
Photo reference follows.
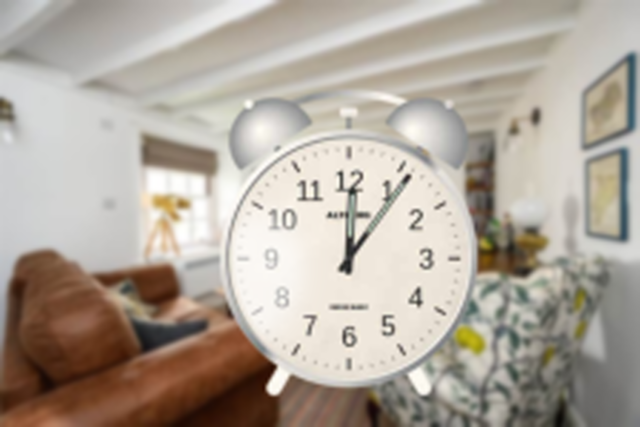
12:06
